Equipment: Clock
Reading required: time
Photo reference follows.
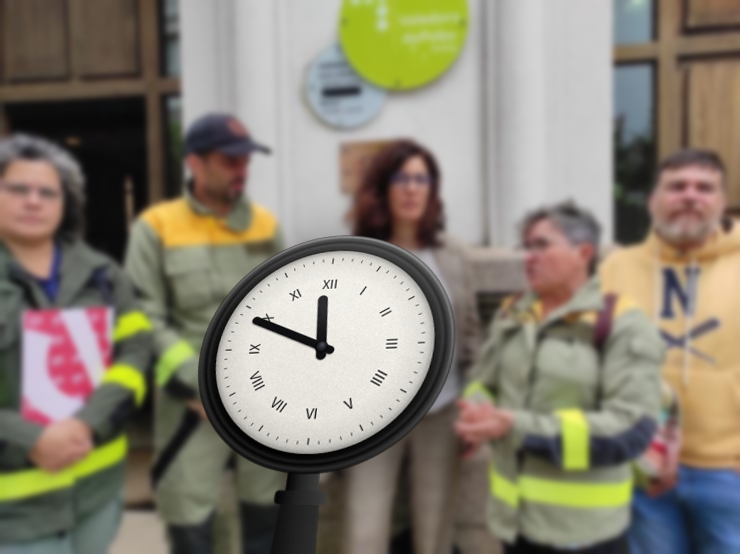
11:49
